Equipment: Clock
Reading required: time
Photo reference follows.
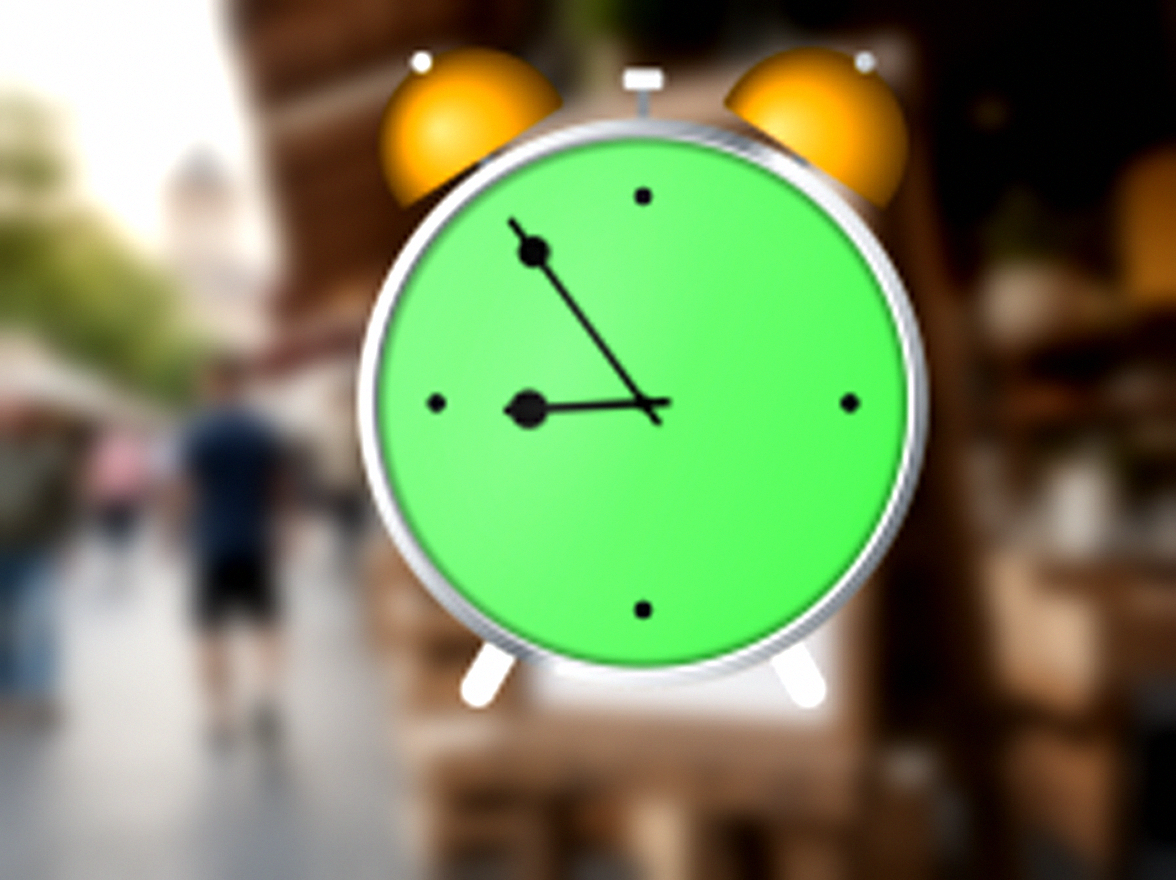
8:54
